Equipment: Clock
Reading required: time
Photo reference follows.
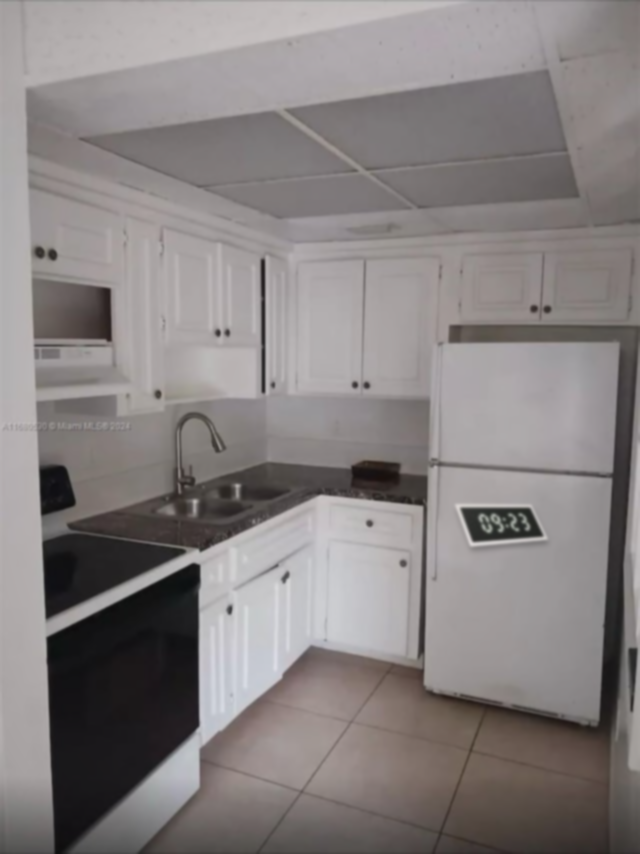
9:23
